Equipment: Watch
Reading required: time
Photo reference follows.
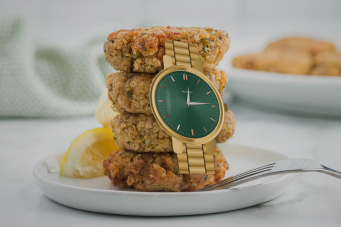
12:14
